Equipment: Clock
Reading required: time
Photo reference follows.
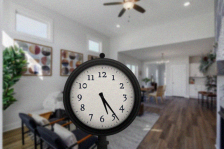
5:24
